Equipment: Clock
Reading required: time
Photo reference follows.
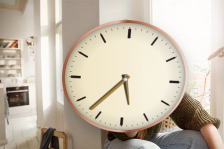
5:37
